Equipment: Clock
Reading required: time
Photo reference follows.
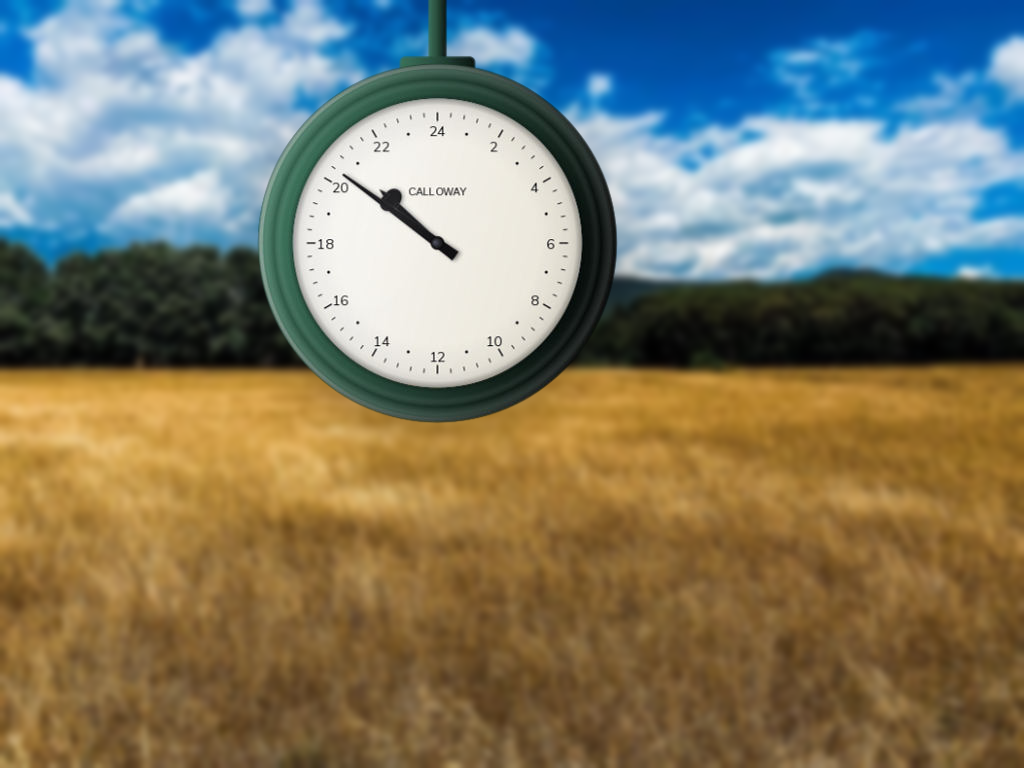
20:51
